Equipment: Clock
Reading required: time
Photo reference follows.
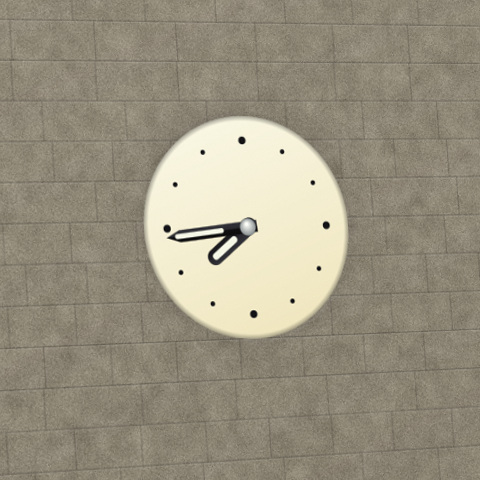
7:44
